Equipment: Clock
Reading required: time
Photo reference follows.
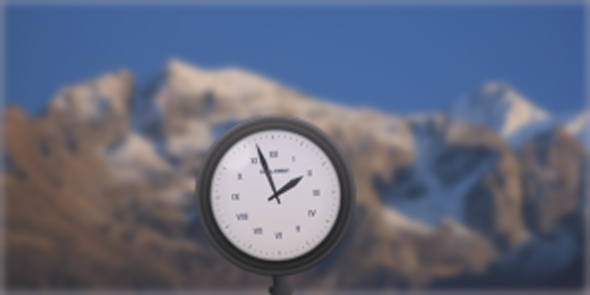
1:57
